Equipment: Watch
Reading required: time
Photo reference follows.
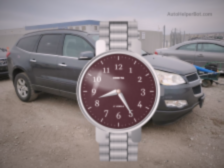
8:25
